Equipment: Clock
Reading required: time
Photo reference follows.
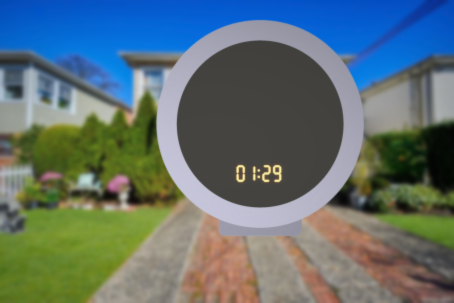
1:29
